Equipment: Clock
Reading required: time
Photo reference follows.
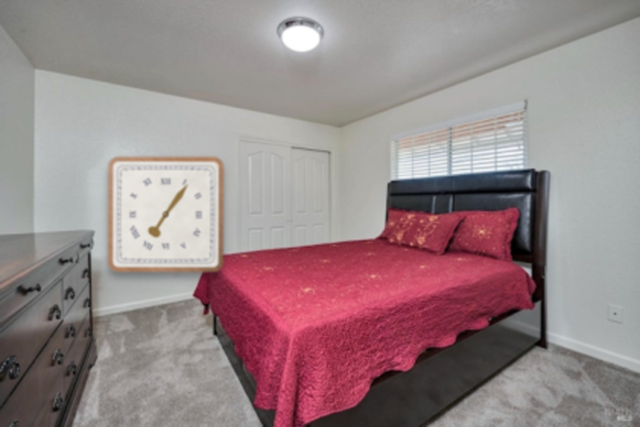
7:06
